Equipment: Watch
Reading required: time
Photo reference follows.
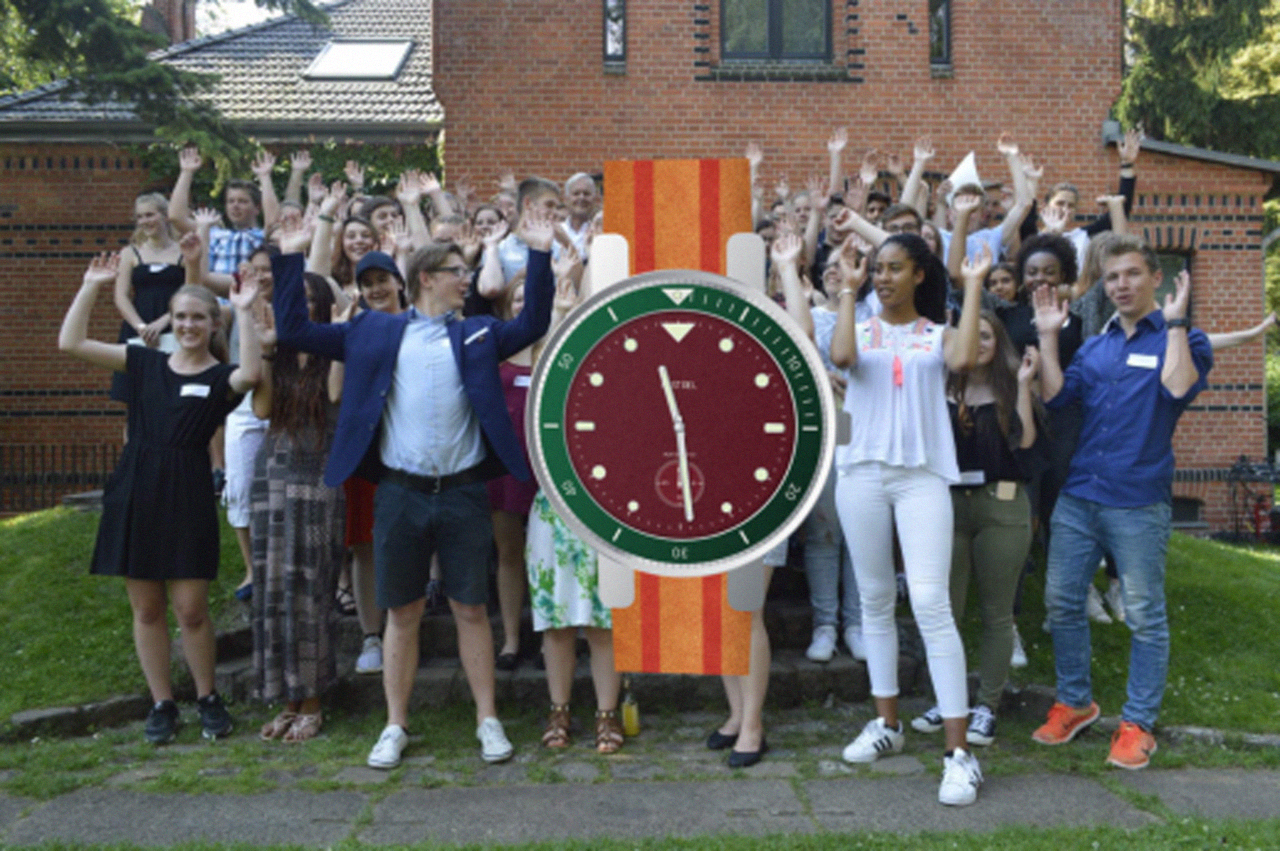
11:29
